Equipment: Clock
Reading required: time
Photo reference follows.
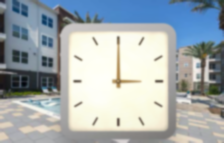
3:00
